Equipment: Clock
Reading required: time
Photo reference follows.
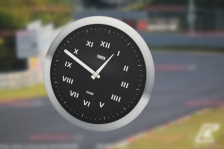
12:48
